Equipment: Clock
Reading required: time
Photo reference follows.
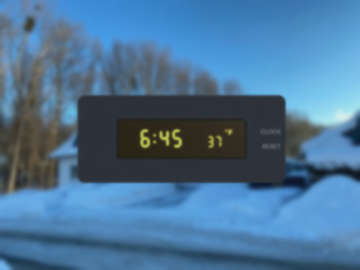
6:45
